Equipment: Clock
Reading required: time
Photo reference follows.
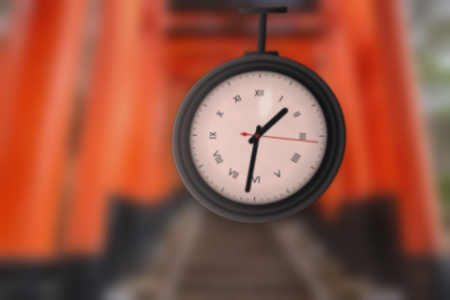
1:31:16
